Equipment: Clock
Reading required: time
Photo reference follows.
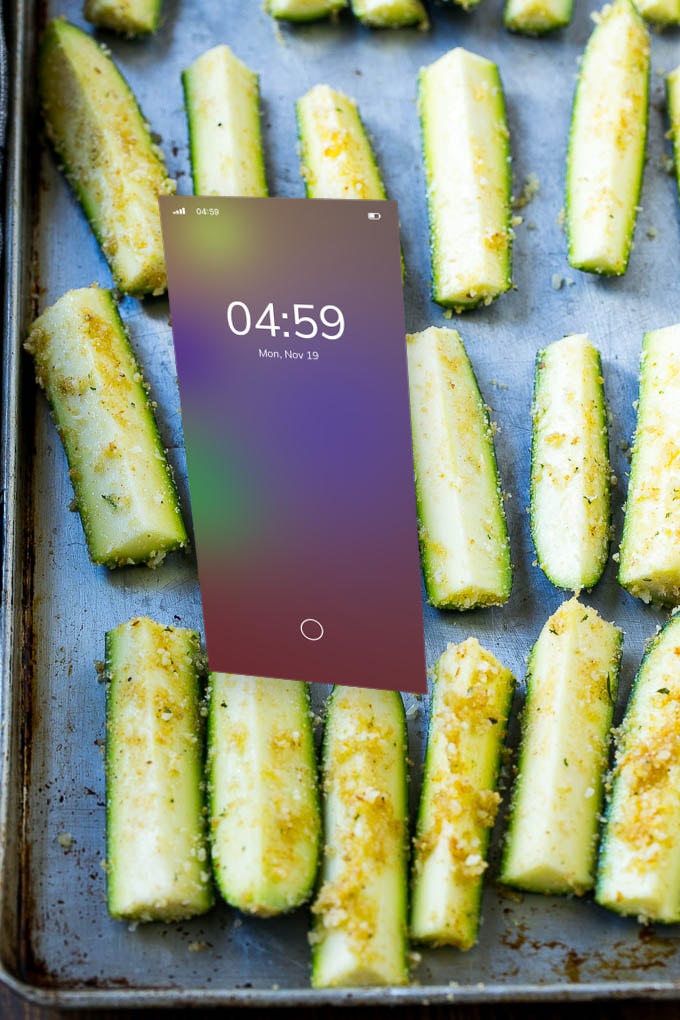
4:59
